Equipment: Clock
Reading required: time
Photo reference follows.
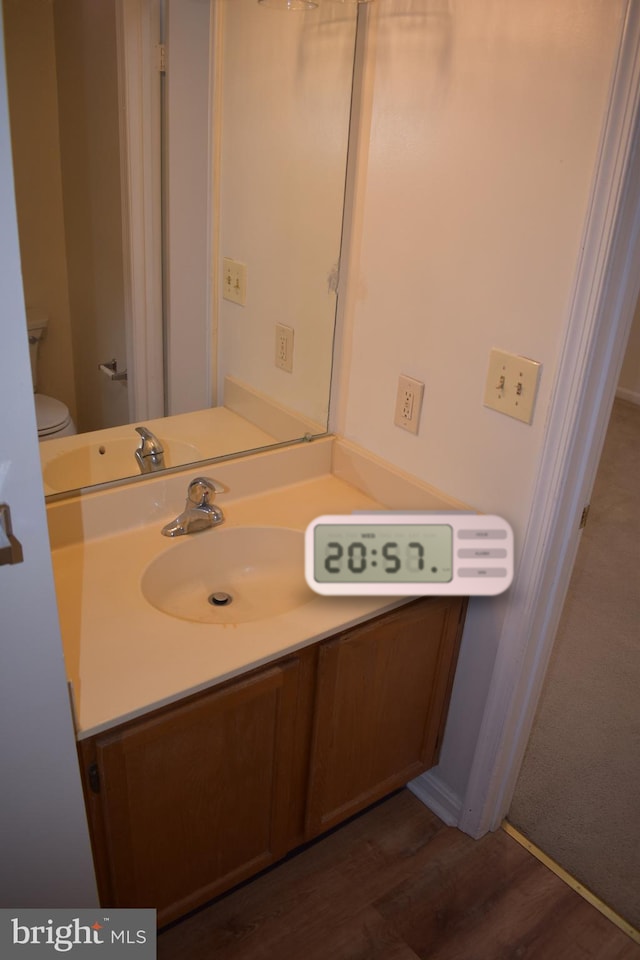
20:57
